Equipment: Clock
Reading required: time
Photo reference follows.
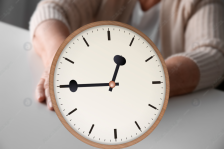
12:45
